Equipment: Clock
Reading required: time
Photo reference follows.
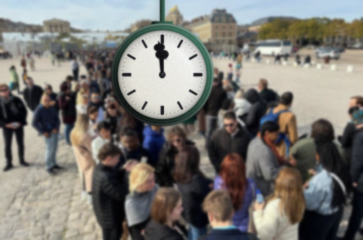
11:59
